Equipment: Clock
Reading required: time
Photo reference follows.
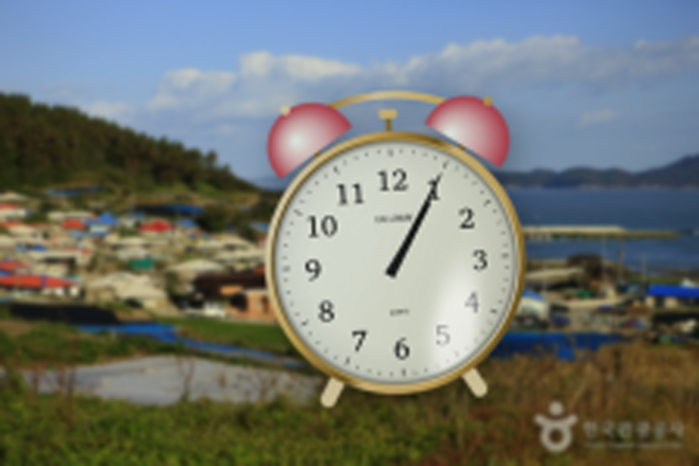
1:05
